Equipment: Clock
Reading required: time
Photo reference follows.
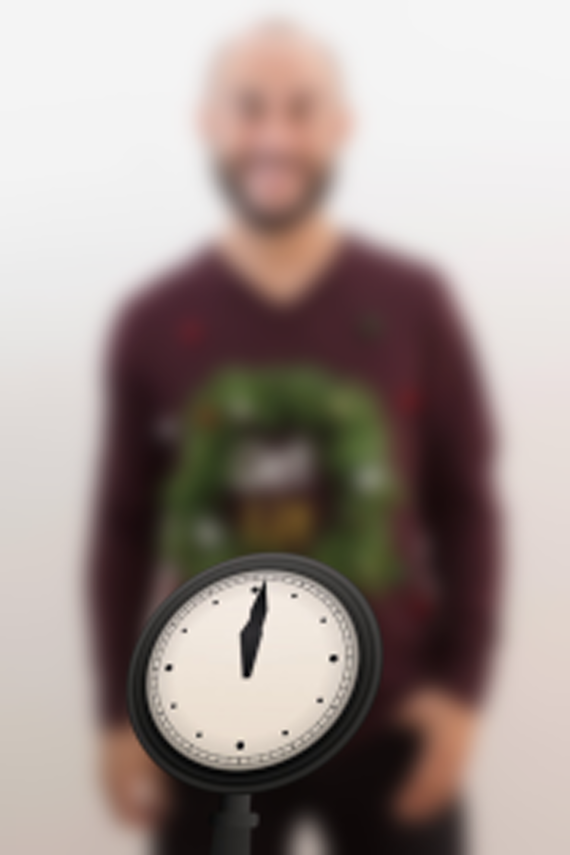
12:01
